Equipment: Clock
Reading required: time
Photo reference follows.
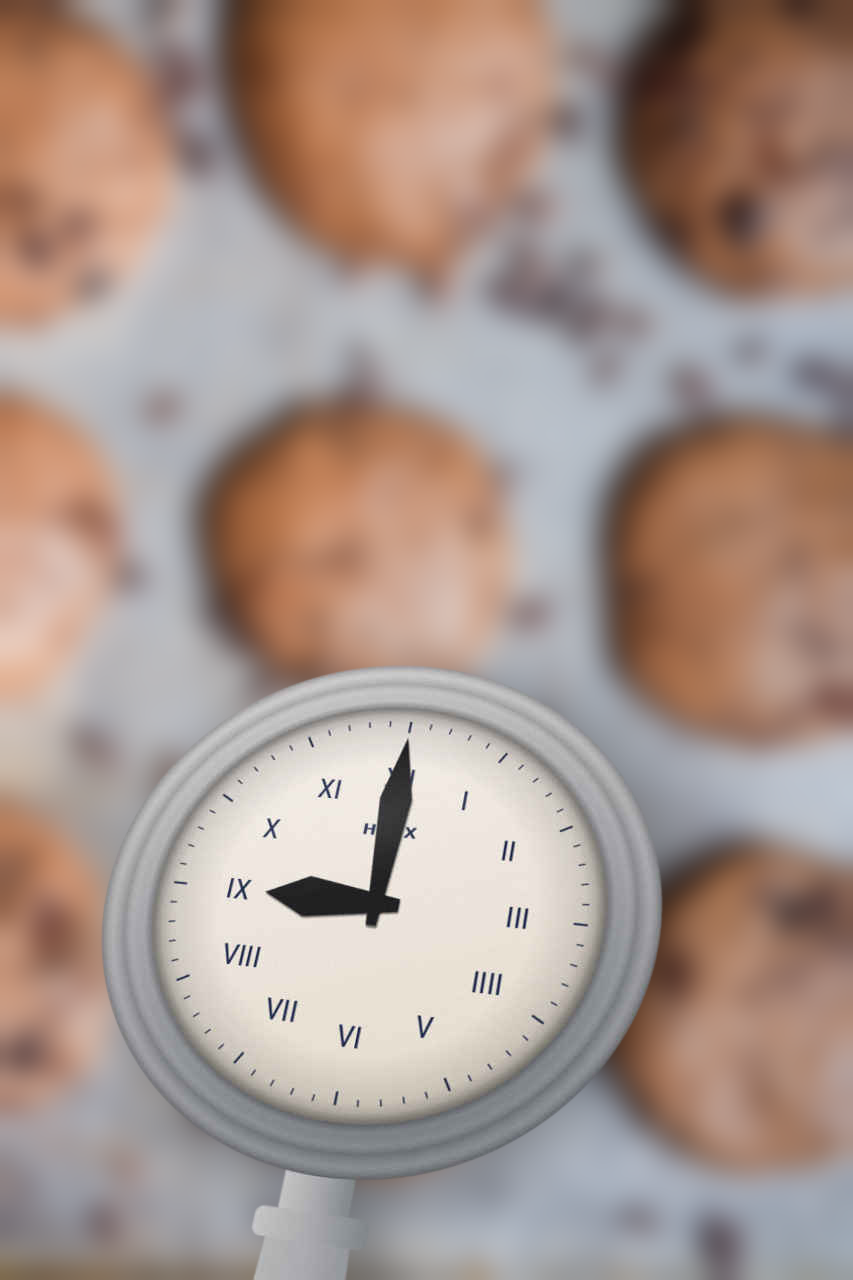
9:00
